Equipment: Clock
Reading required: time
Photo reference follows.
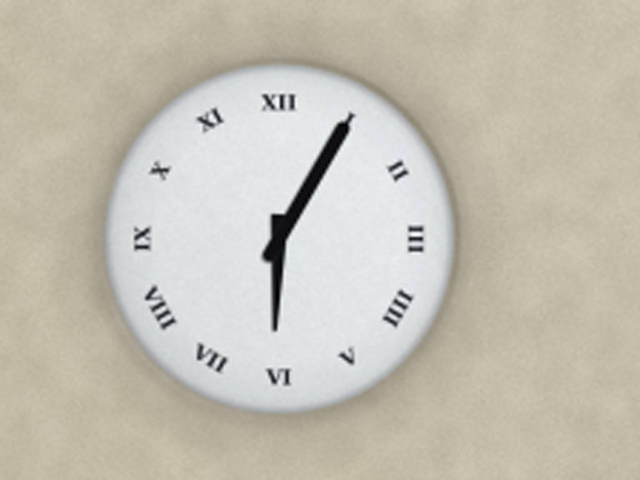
6:05
